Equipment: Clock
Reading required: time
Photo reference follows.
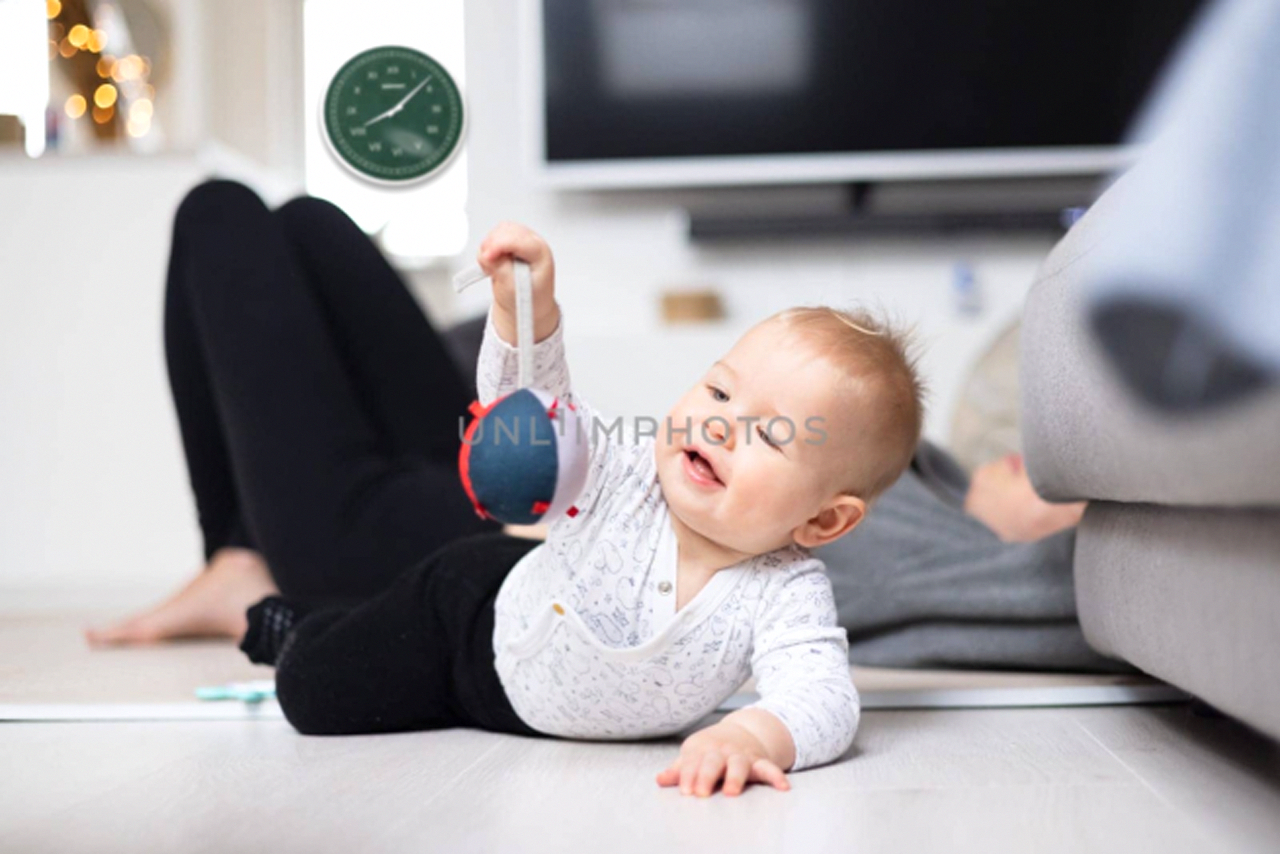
8:08
